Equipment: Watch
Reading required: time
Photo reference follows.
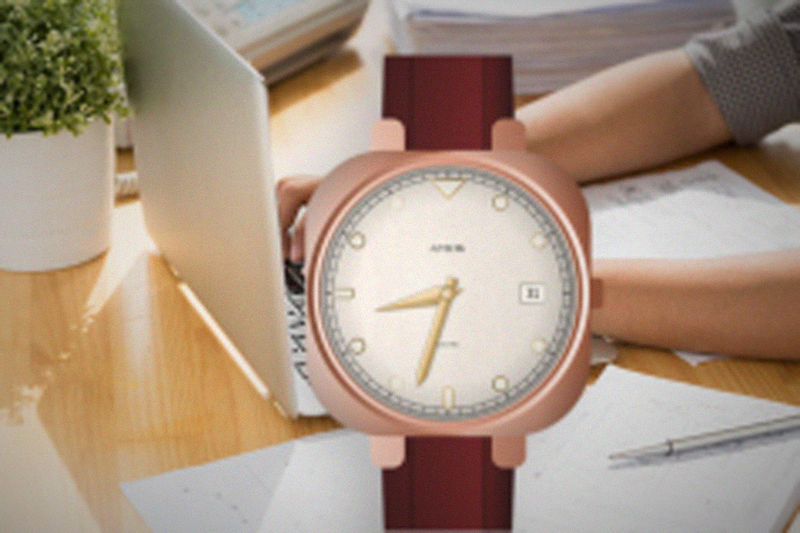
8:33
